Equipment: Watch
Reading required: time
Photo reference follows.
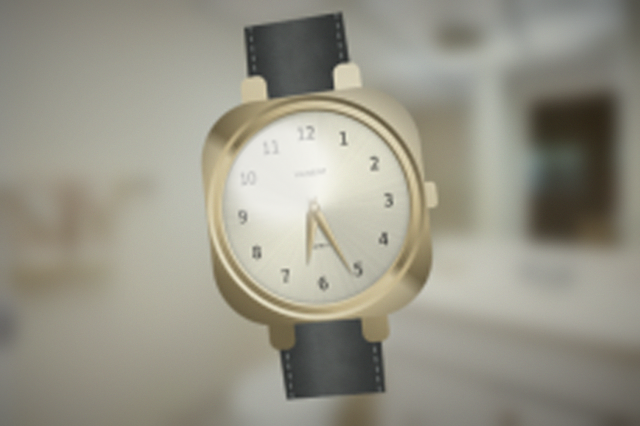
6:26
